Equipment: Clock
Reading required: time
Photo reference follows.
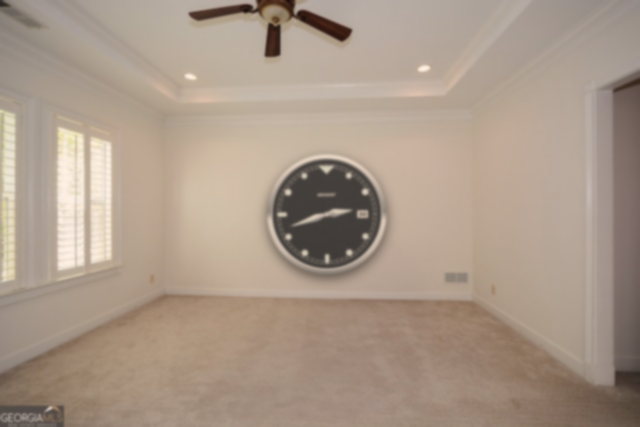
2:42
